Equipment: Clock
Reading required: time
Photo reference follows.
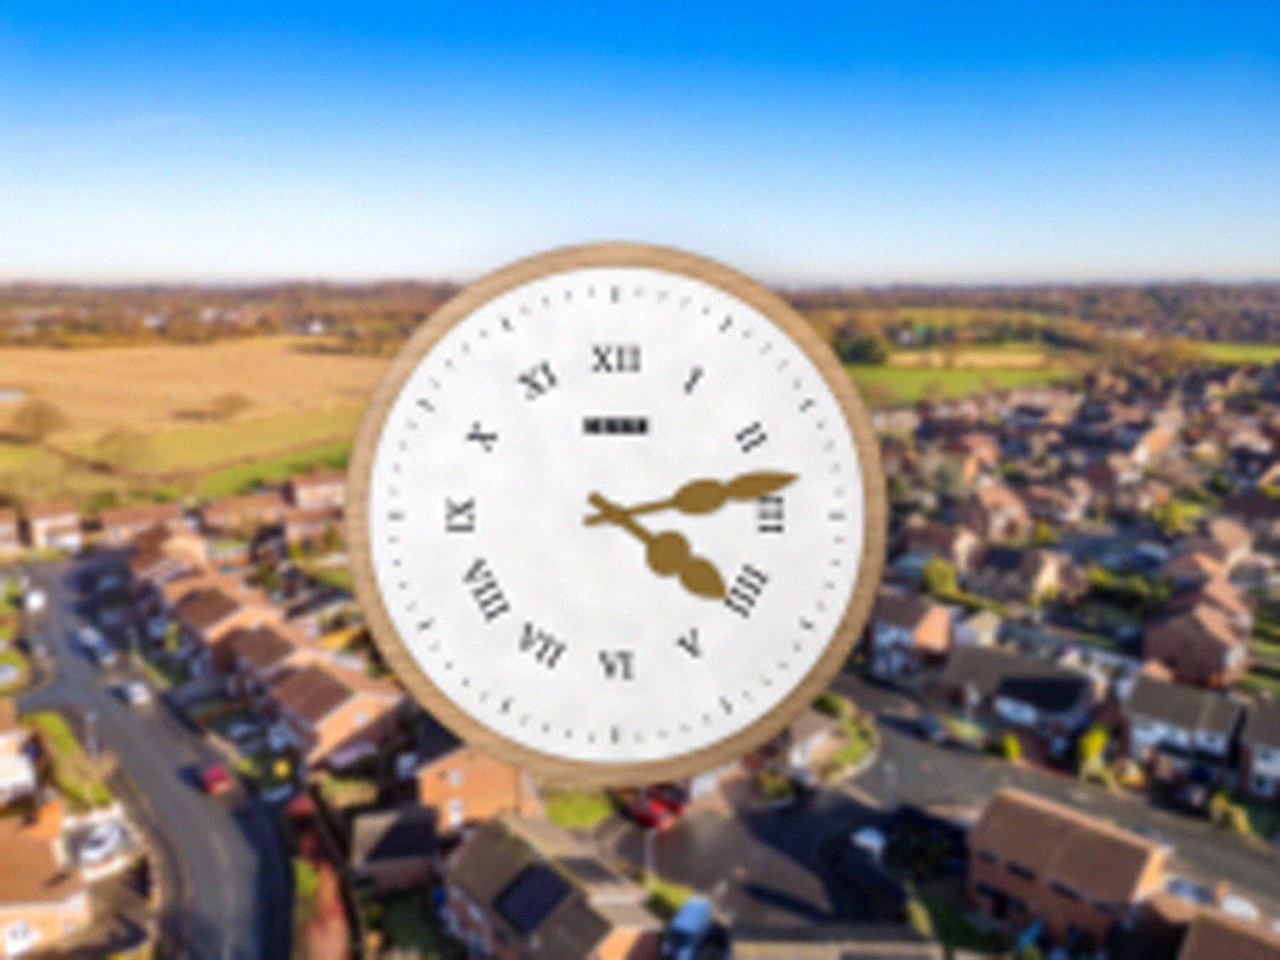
4:13
